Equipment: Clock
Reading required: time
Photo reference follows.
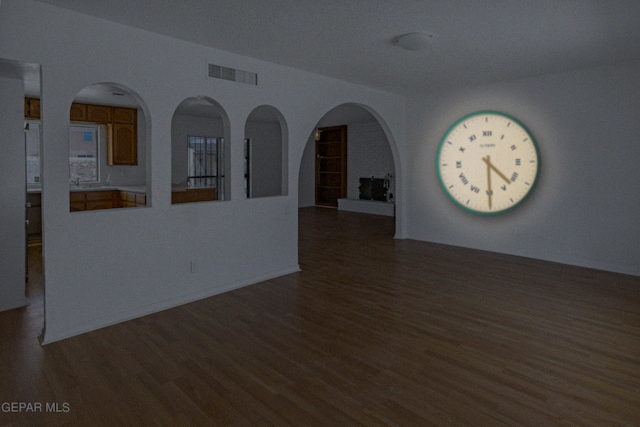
4:30
